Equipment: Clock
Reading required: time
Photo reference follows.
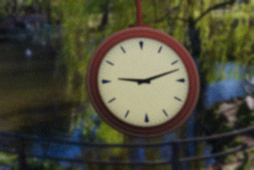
9:12
